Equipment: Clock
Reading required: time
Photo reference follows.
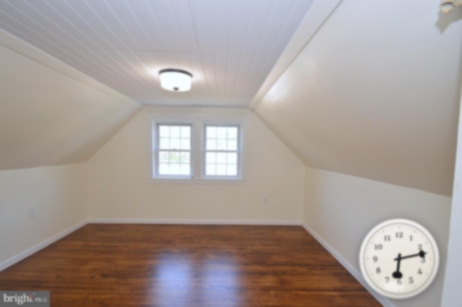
6:13
